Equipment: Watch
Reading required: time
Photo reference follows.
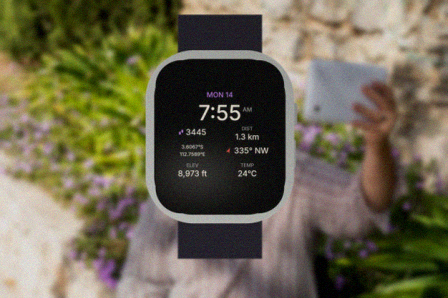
7:55
